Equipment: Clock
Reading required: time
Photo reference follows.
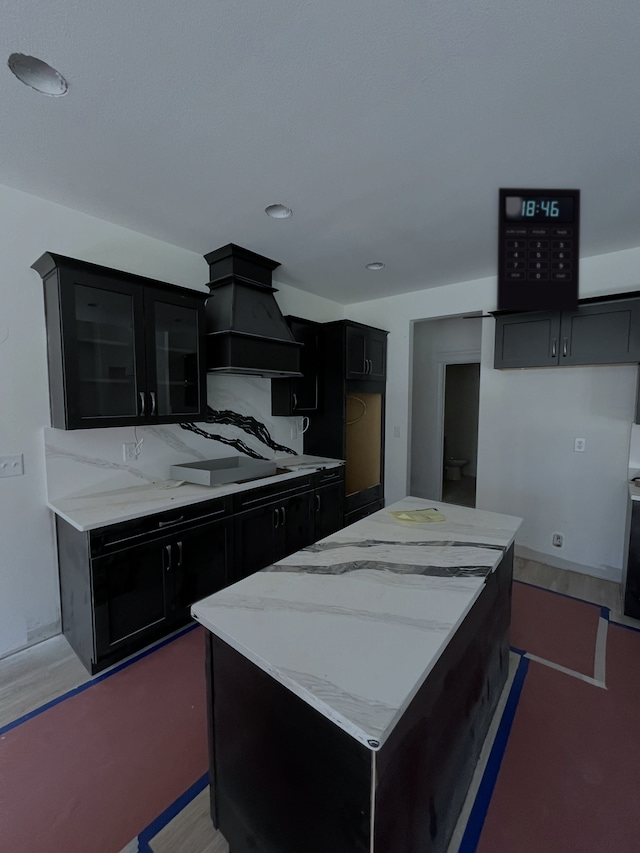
18:46
